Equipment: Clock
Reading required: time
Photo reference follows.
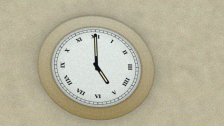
5:00
